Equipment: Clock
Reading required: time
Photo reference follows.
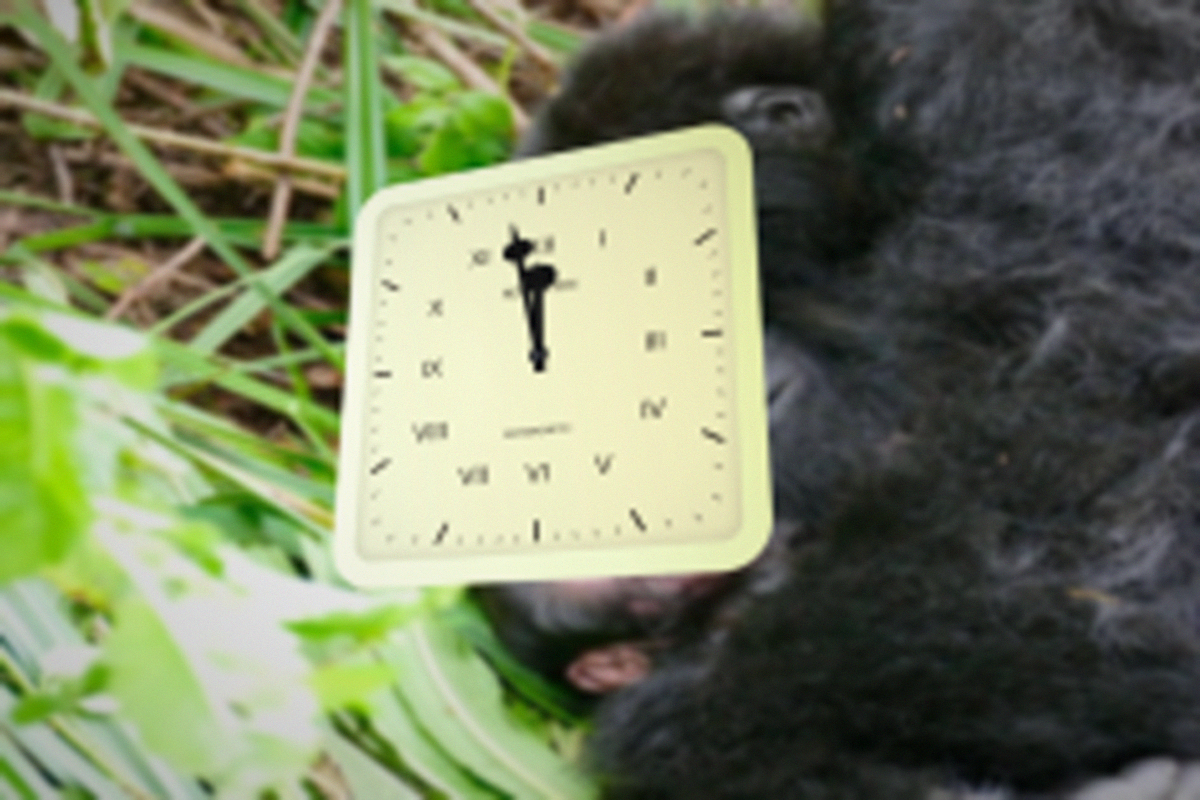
11:58
